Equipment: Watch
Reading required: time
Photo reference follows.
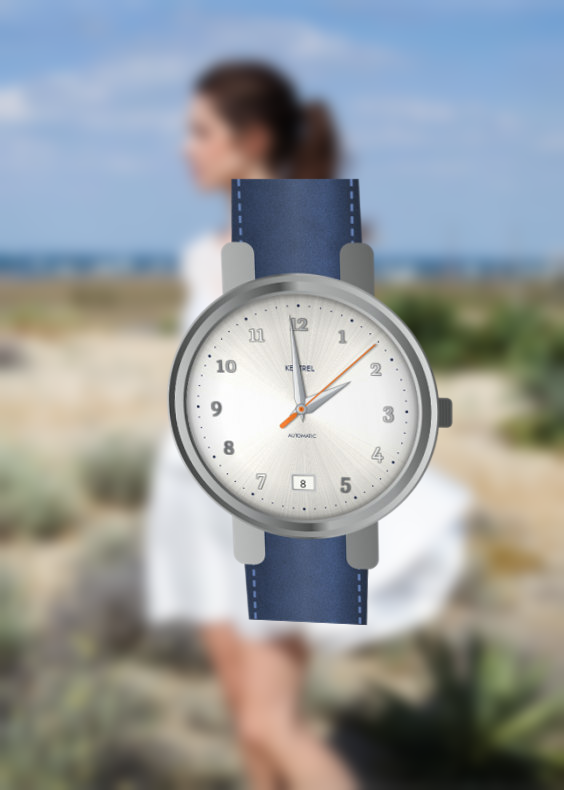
1:59:08
